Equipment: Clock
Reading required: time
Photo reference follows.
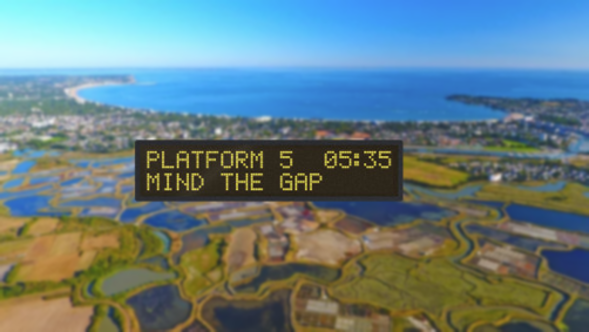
5:35
